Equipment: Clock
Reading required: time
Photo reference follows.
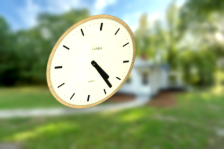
4:23
